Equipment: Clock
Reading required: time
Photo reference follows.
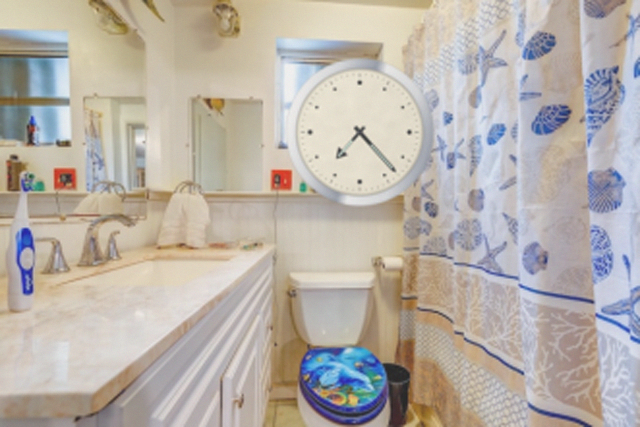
7:23
